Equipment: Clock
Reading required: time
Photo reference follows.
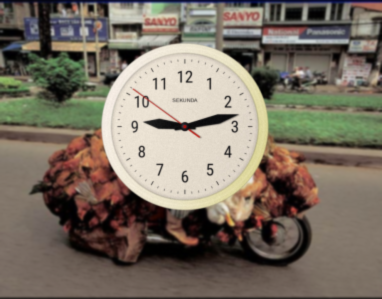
9:12:51
